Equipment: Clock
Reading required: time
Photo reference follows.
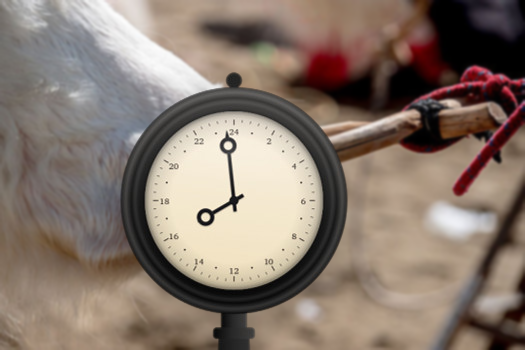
15:59
